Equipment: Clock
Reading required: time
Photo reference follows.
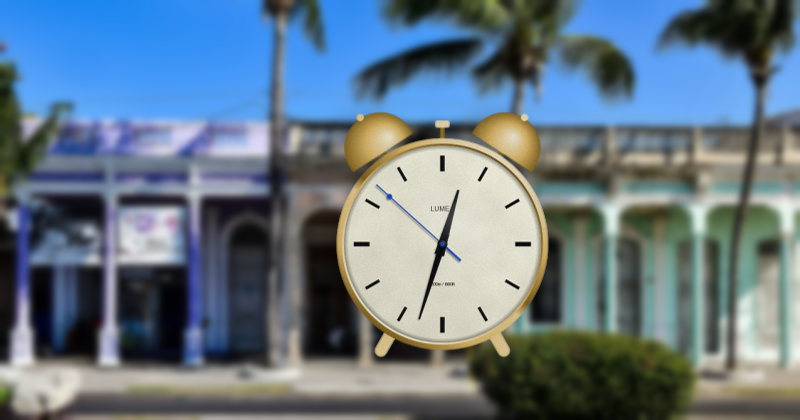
12:32:52
